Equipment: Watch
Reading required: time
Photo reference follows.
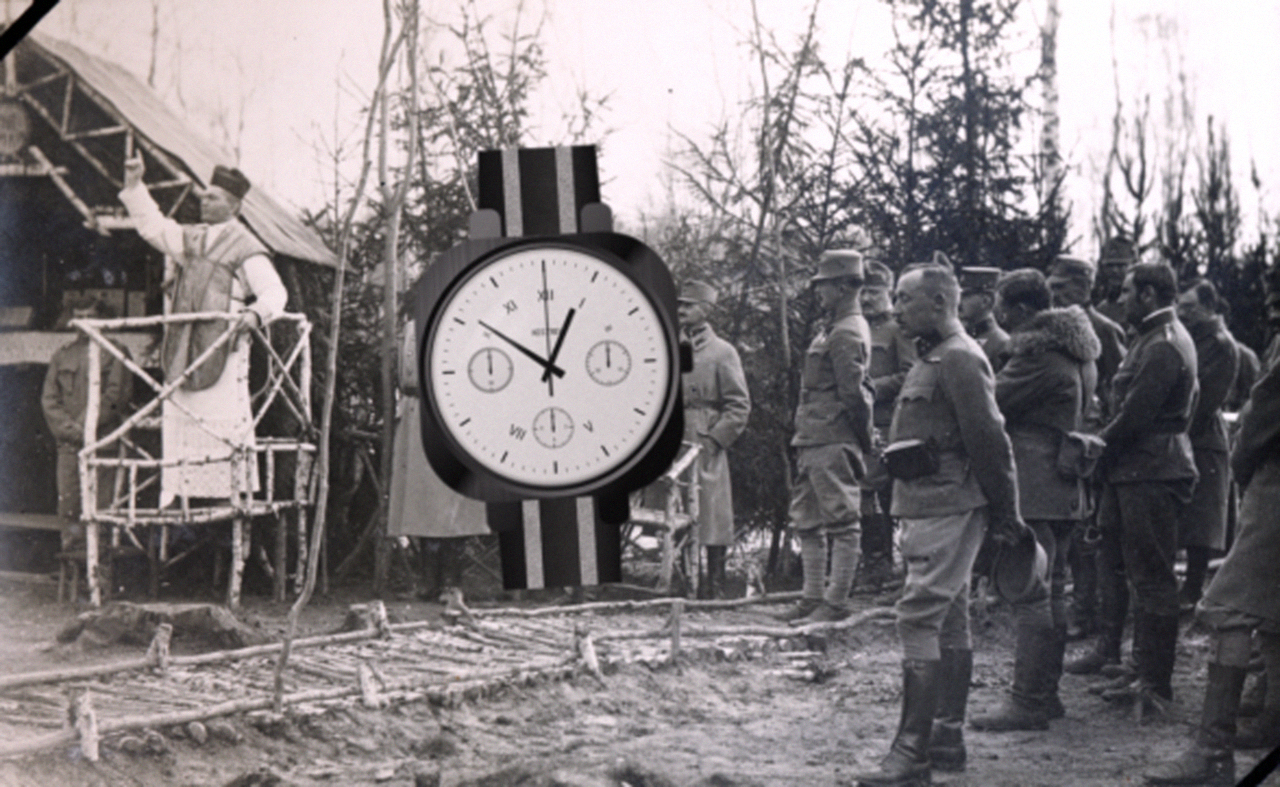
12:51
